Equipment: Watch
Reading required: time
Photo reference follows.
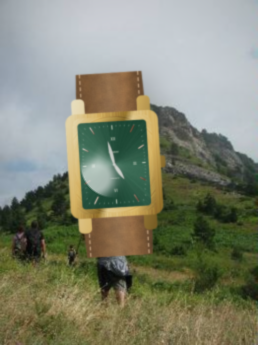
4:58
